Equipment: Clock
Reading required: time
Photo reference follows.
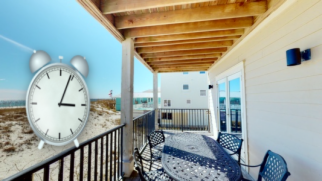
3:04
